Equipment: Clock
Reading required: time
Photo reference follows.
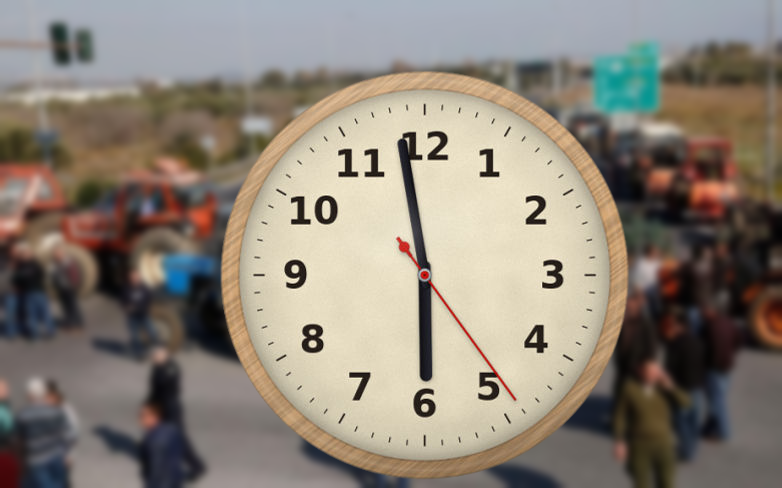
5:58:24
